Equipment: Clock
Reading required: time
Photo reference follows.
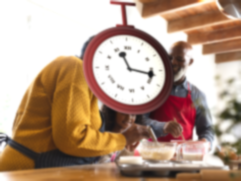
11:17
